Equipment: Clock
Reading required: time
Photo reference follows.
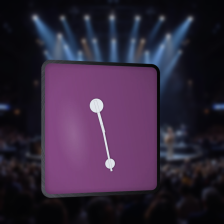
11:28
